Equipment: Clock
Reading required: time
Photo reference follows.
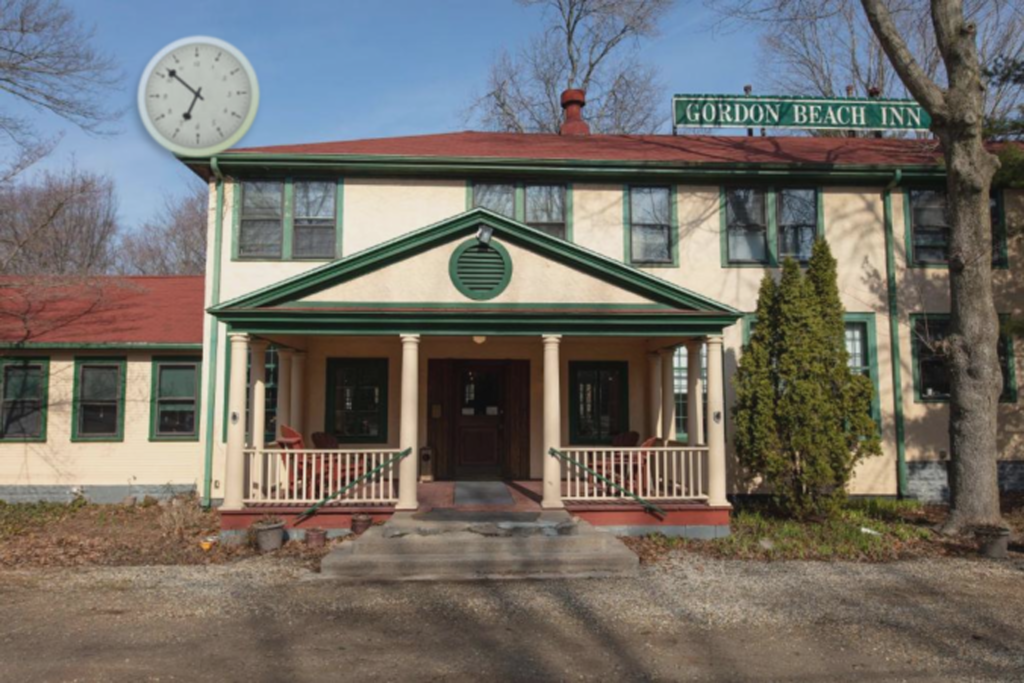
6:52
